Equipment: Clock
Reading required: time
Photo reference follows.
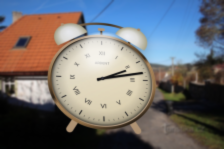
2:13
